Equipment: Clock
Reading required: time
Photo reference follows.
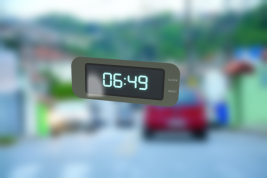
6:49
